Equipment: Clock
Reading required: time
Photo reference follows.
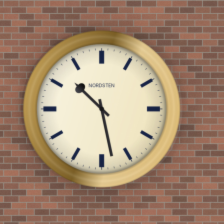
10:28
